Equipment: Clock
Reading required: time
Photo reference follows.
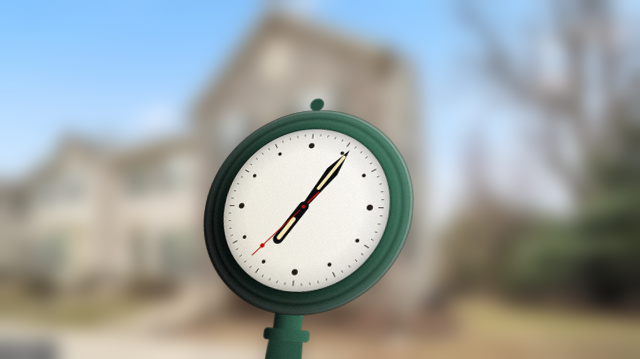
7:05:37
